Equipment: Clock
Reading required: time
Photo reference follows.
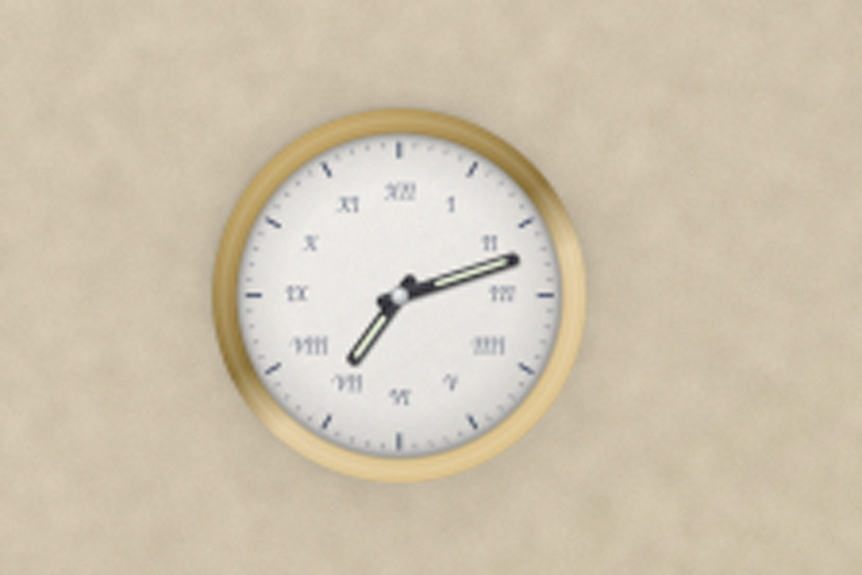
7:12
